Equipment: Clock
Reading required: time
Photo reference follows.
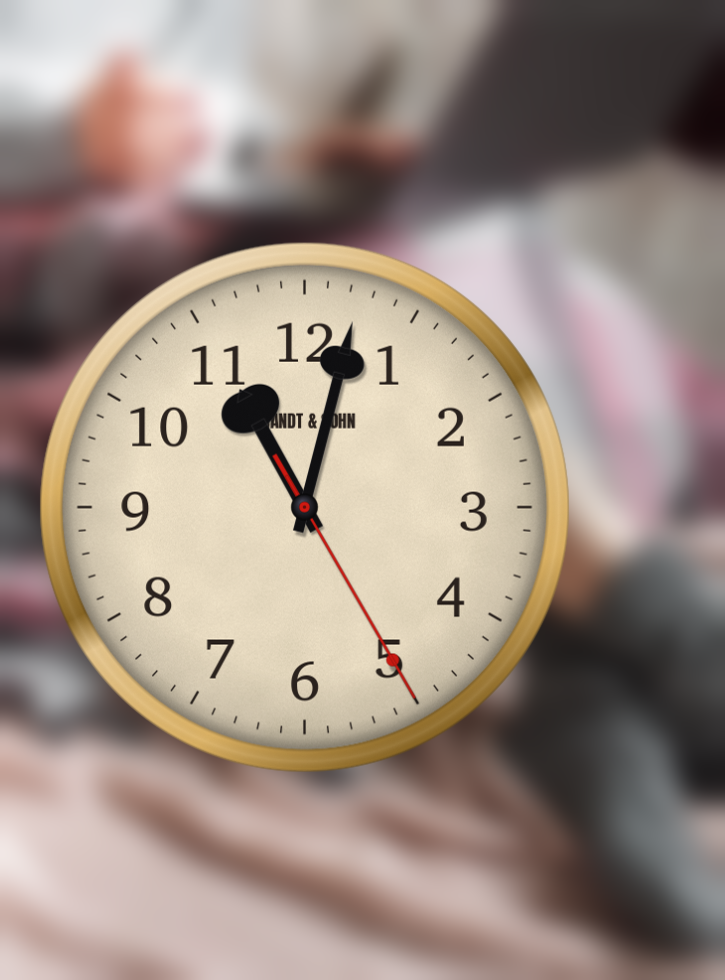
11:02:25
